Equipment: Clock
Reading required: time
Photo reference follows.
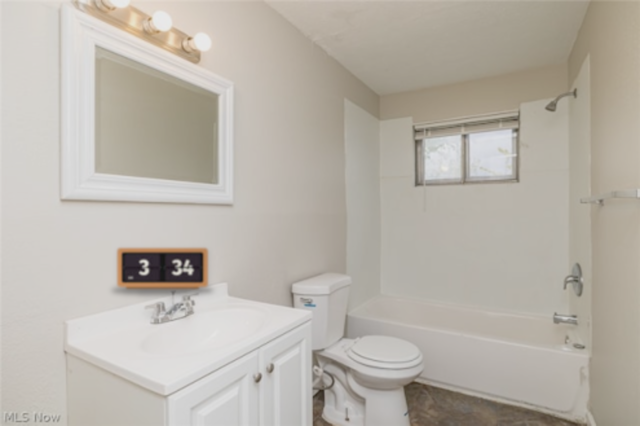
3:34
